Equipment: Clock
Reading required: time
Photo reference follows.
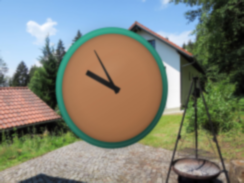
9:55
